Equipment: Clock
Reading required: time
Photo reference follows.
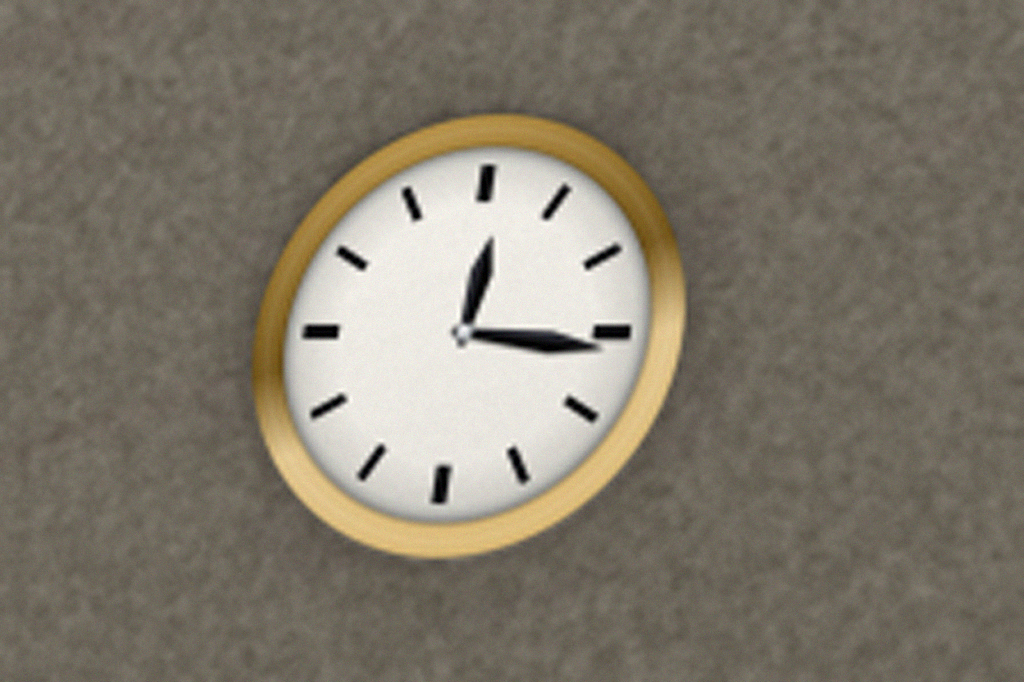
12:16
